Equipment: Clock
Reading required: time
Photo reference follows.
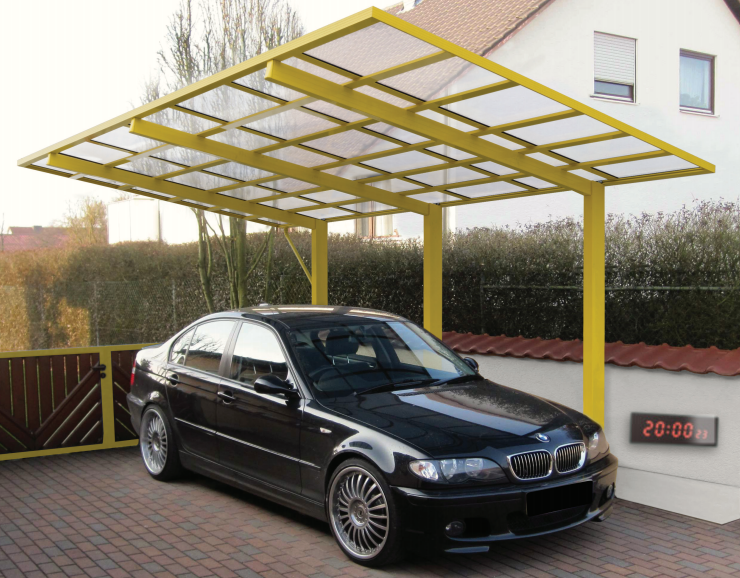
20:00
